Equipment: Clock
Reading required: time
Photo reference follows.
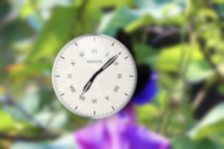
7:08
